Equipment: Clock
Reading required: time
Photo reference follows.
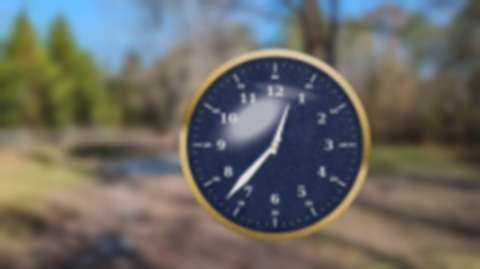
12:37
